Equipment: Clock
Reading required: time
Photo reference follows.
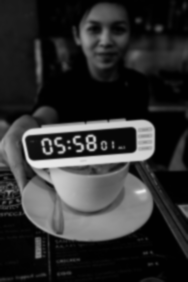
5:58
